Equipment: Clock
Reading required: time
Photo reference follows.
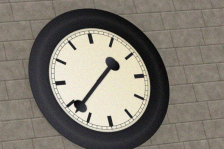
1:38
